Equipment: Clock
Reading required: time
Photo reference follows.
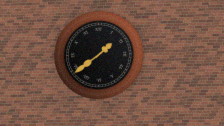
1:39
